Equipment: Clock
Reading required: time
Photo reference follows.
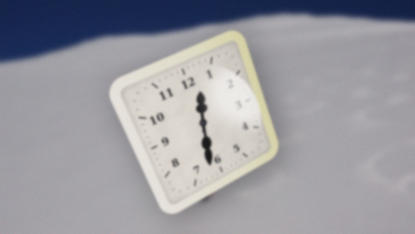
12:32
